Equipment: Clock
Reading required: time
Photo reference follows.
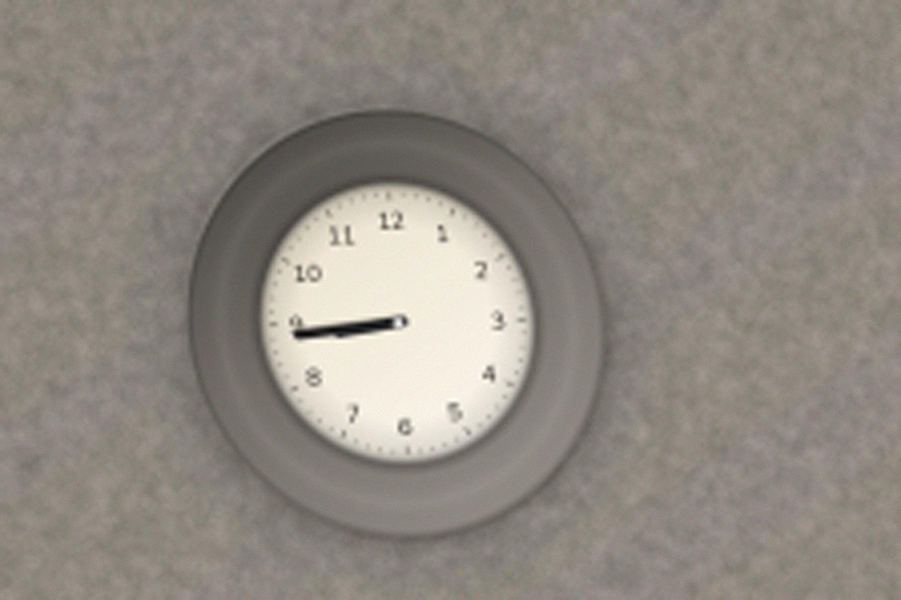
8:44
